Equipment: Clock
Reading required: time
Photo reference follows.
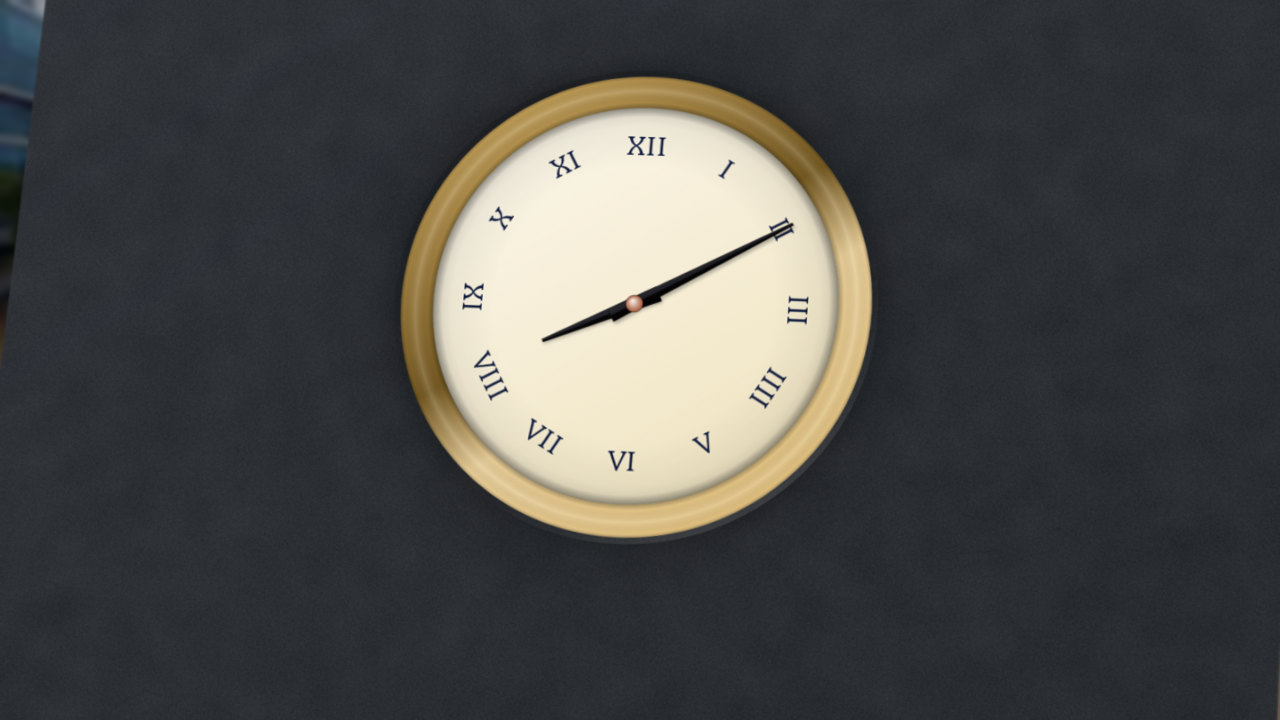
8:10
